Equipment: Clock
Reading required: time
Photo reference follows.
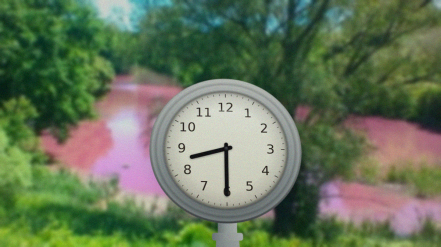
8:30
